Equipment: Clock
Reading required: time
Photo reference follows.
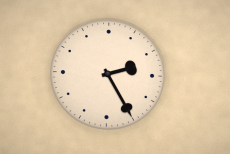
2:25
